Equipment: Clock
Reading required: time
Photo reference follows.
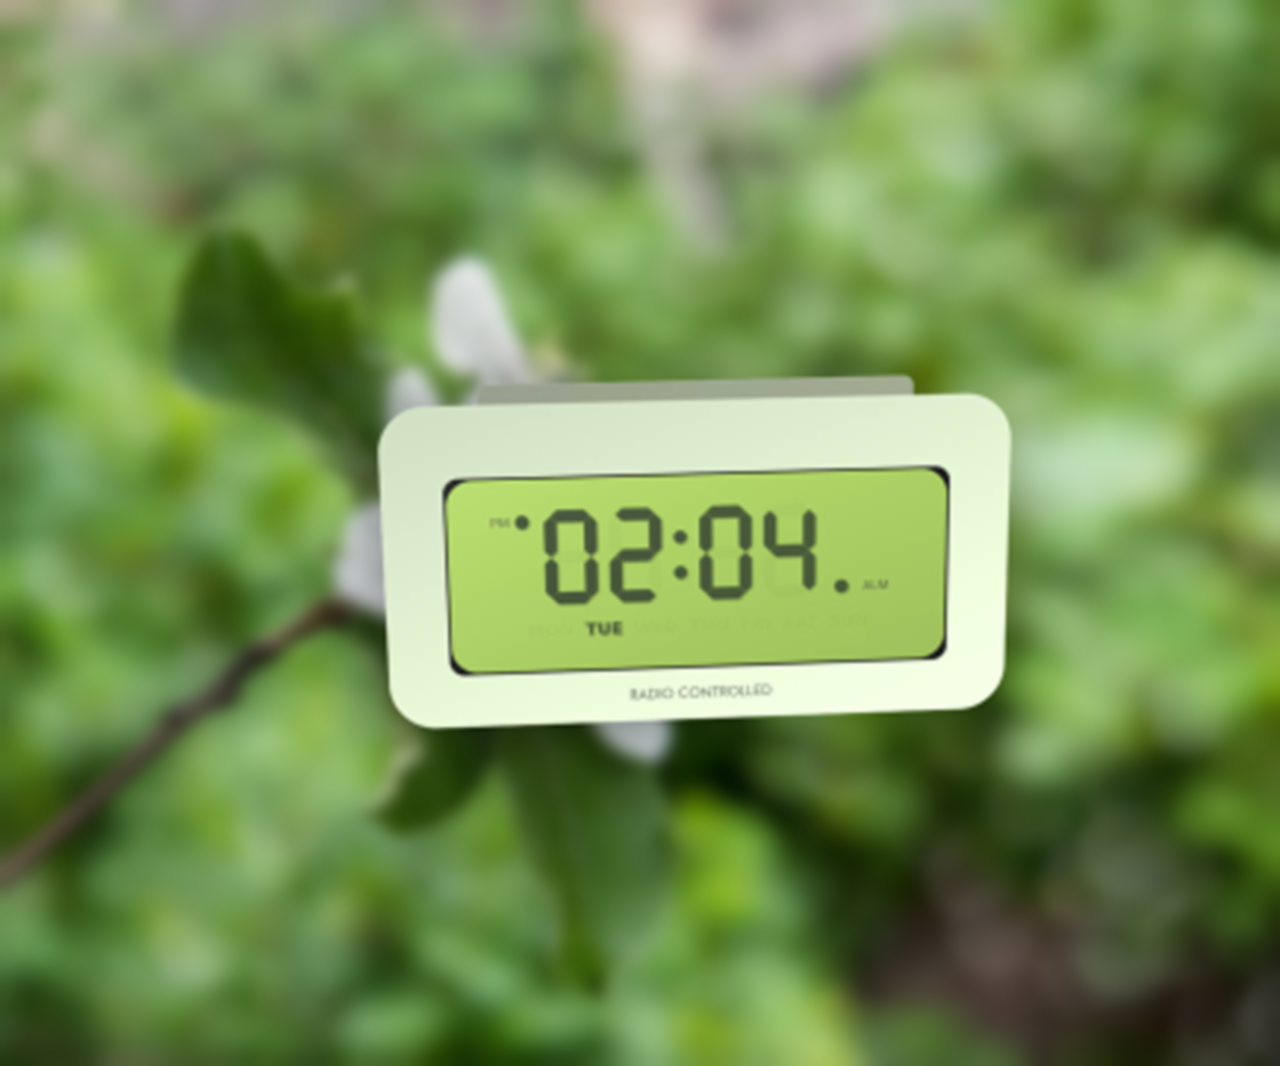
2:04
